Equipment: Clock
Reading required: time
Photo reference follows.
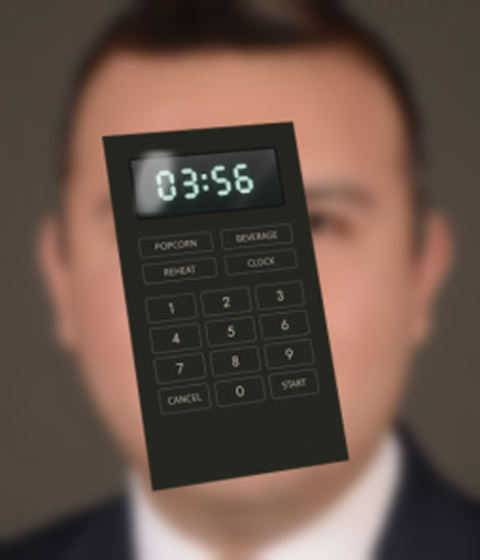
3:56
